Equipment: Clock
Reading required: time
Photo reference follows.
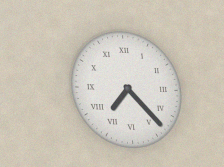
7:23
